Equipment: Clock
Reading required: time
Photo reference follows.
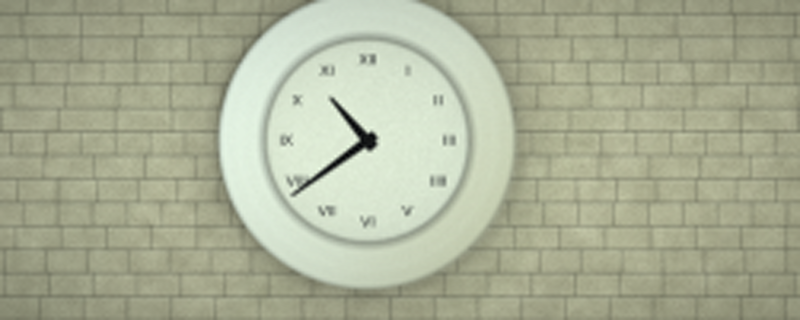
10:39
